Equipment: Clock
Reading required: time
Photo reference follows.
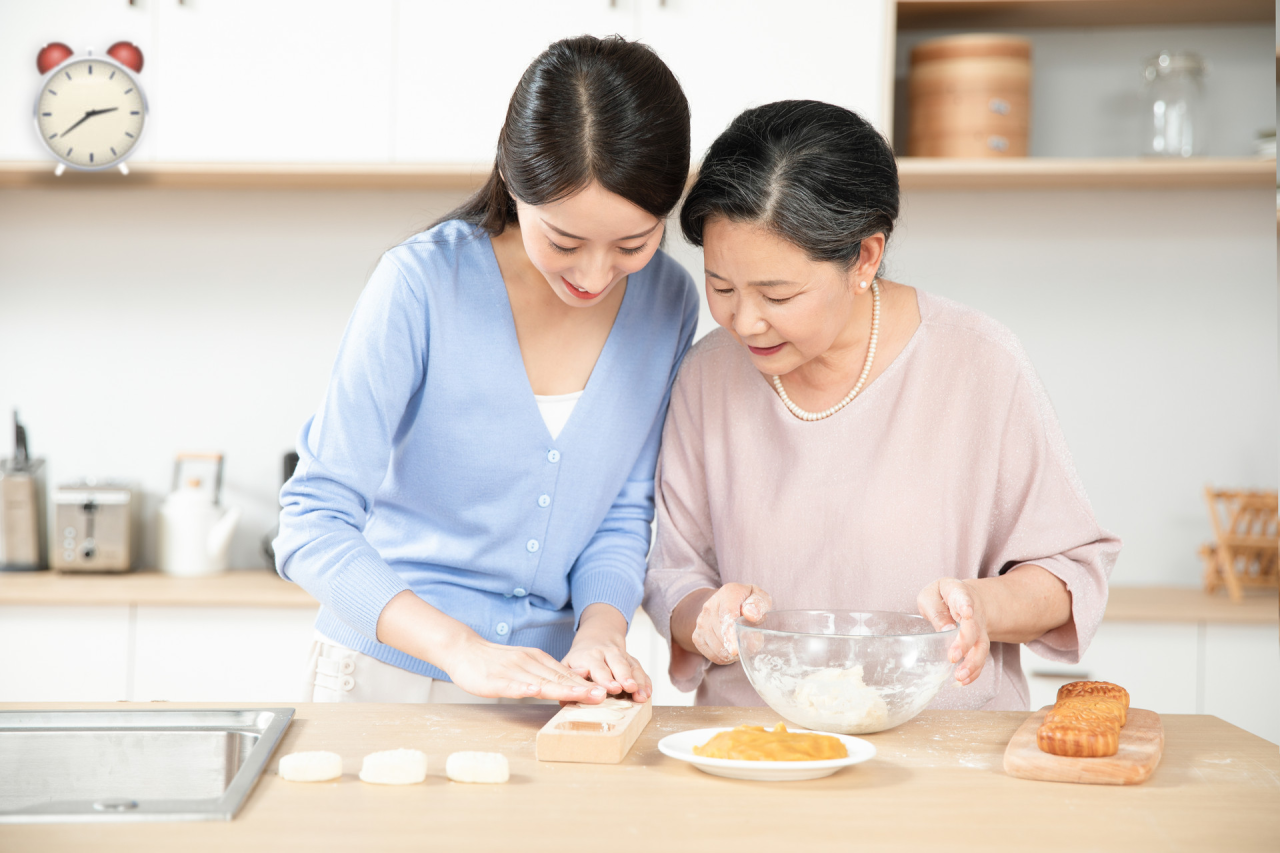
2:39
